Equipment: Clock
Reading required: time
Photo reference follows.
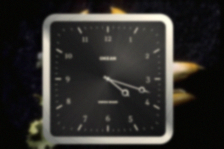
4:18
